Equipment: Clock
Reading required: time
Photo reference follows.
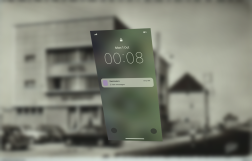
0:08
